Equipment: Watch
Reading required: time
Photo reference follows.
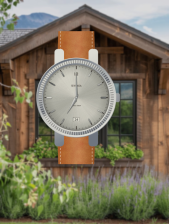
7:00
